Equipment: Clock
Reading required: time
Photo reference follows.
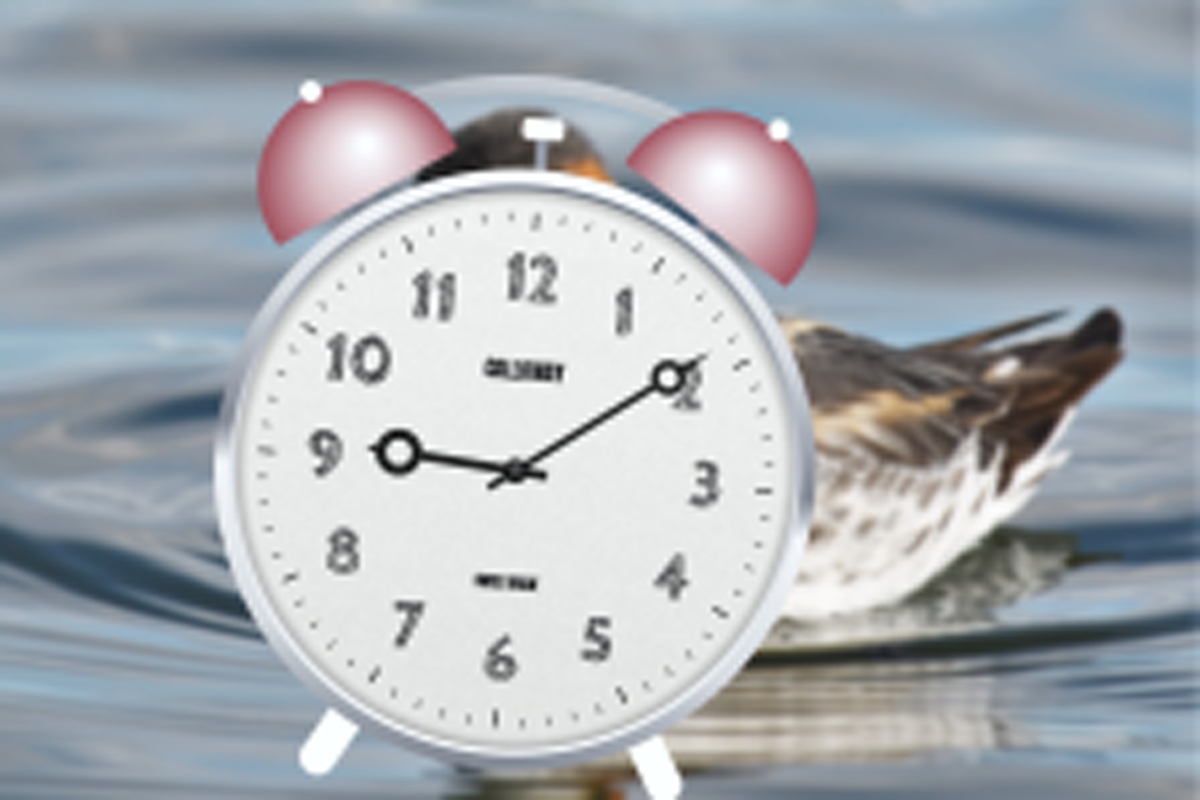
9:09
